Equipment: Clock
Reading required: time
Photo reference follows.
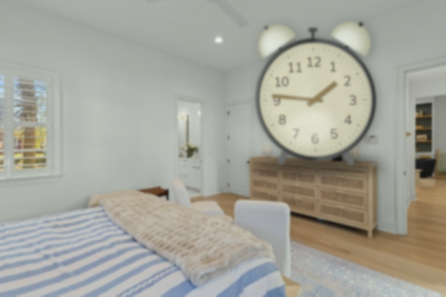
1:46
